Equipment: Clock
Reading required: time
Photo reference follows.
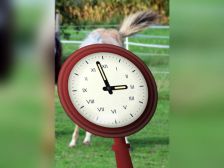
2:58
